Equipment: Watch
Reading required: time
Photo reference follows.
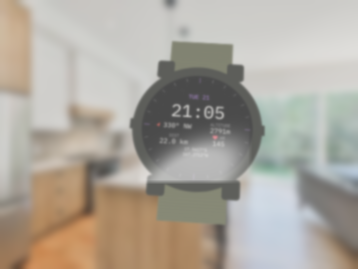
21:05
